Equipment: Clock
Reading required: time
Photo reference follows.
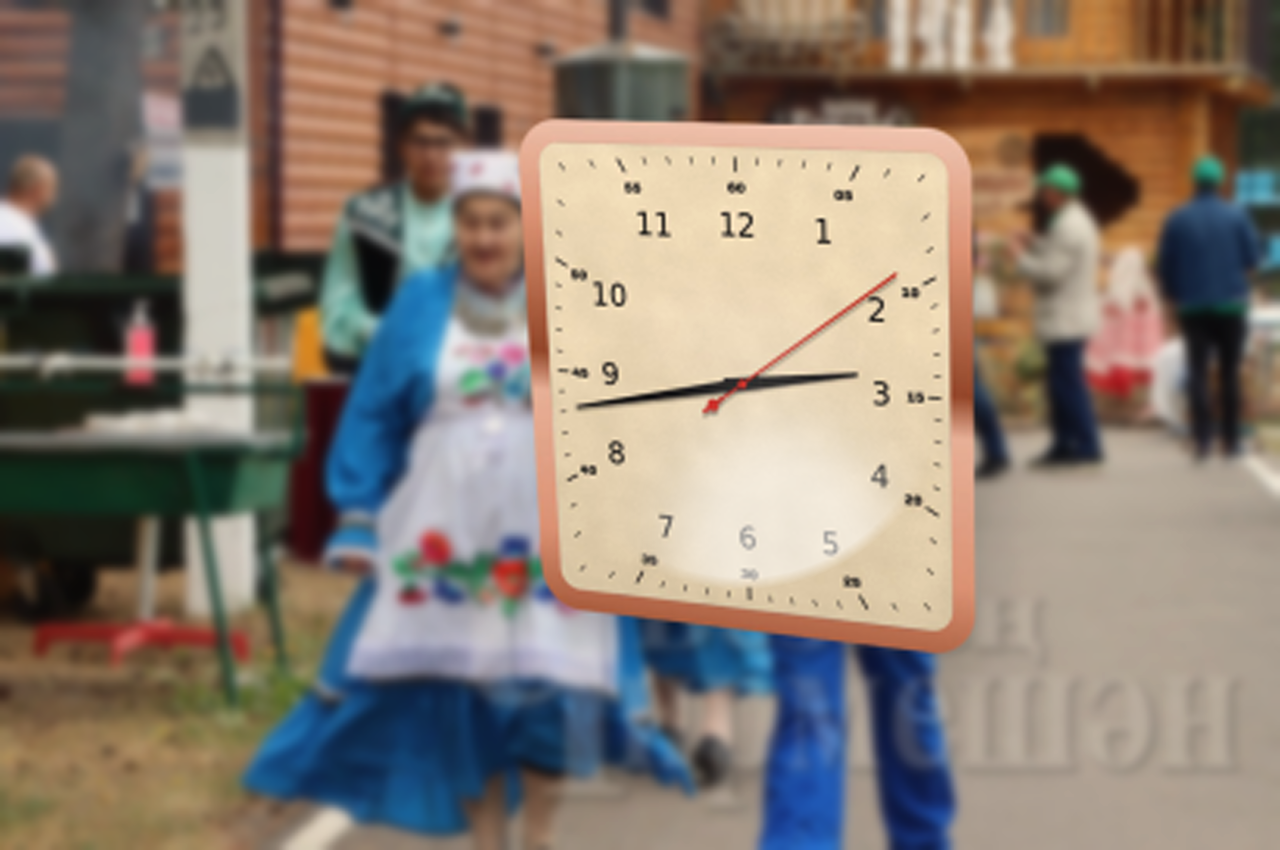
2:43:09
